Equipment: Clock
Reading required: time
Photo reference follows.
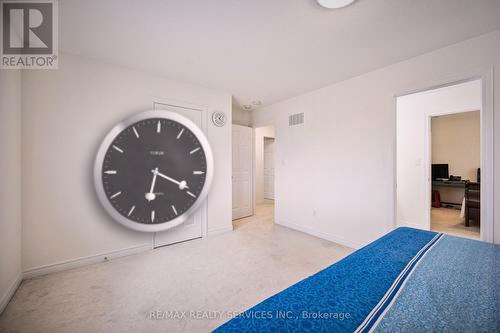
6:19
